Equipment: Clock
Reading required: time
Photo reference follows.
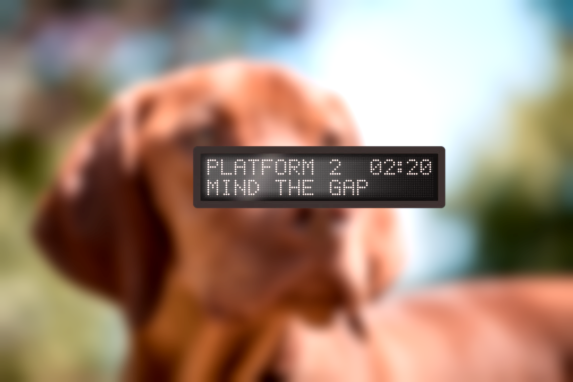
2:20
